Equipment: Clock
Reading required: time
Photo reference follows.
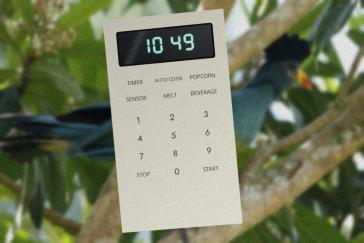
10:49
